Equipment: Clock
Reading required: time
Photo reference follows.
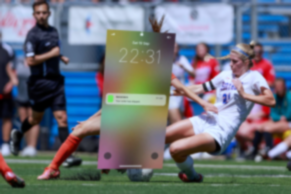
22:31
